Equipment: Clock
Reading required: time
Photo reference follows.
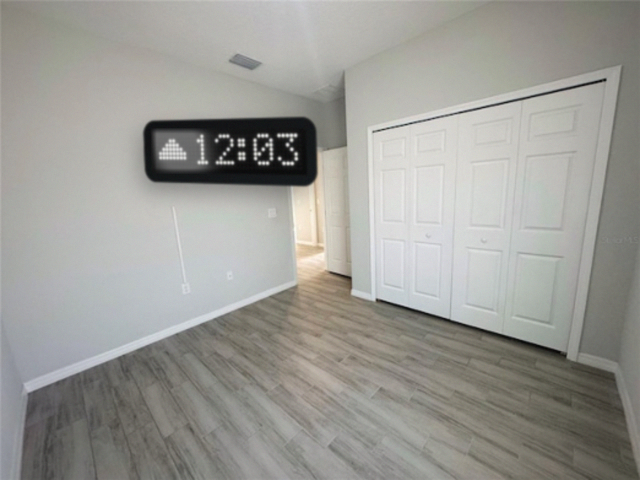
12:03
